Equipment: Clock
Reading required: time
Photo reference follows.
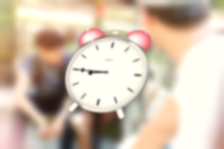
8:45
